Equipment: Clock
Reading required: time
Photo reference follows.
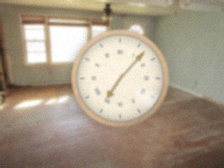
7:07
